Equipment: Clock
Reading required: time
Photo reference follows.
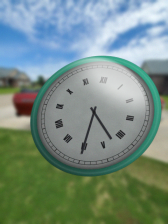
4:30
